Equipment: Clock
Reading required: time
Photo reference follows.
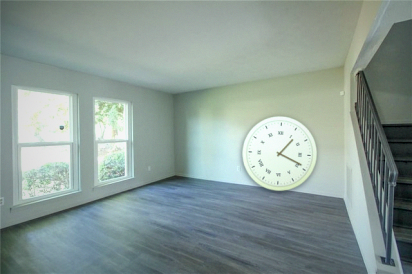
1:19
